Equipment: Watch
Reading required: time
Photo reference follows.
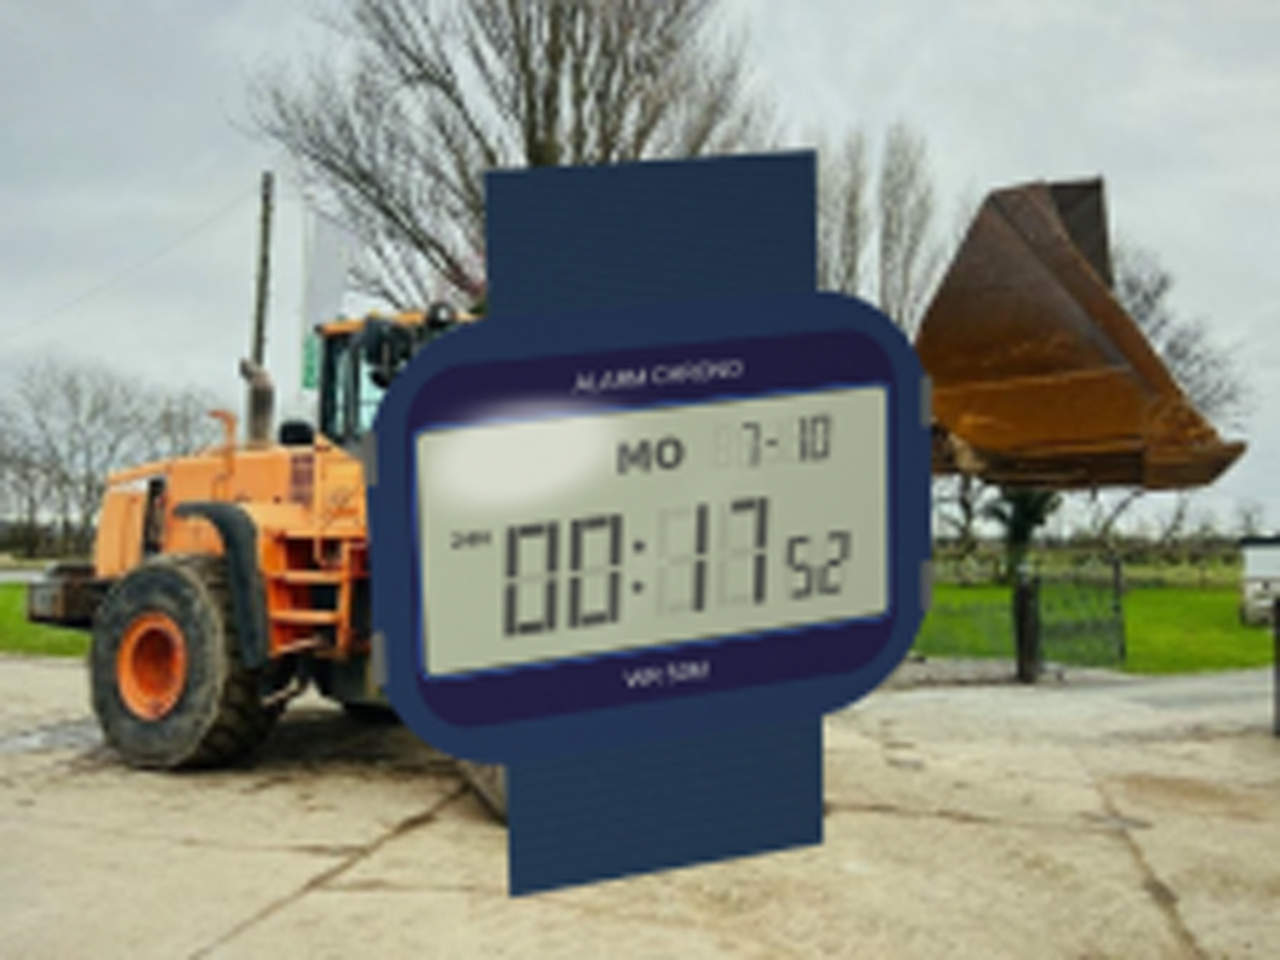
0:17:52
